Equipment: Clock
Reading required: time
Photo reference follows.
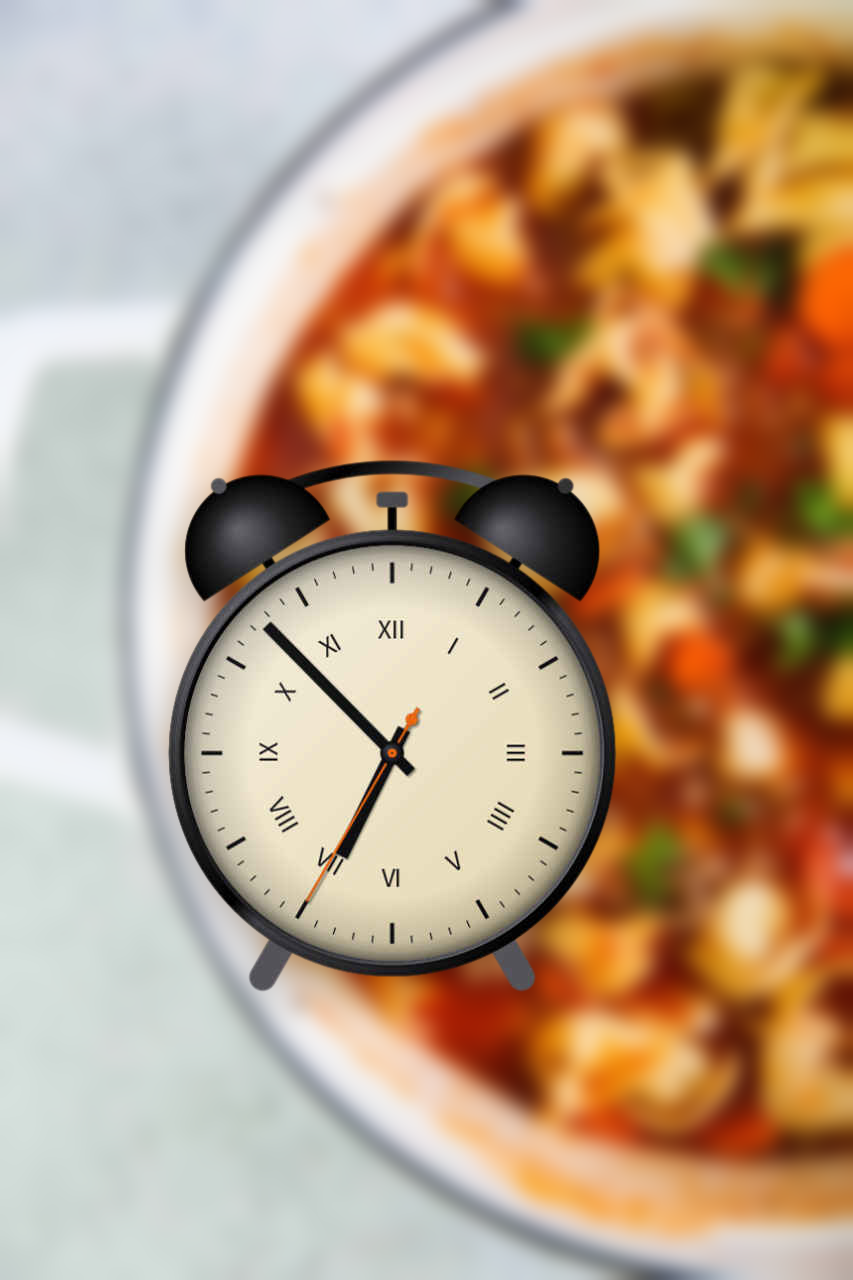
6:52:35
